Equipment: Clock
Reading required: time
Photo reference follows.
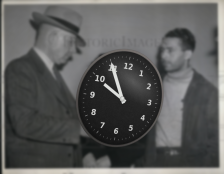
9:55
